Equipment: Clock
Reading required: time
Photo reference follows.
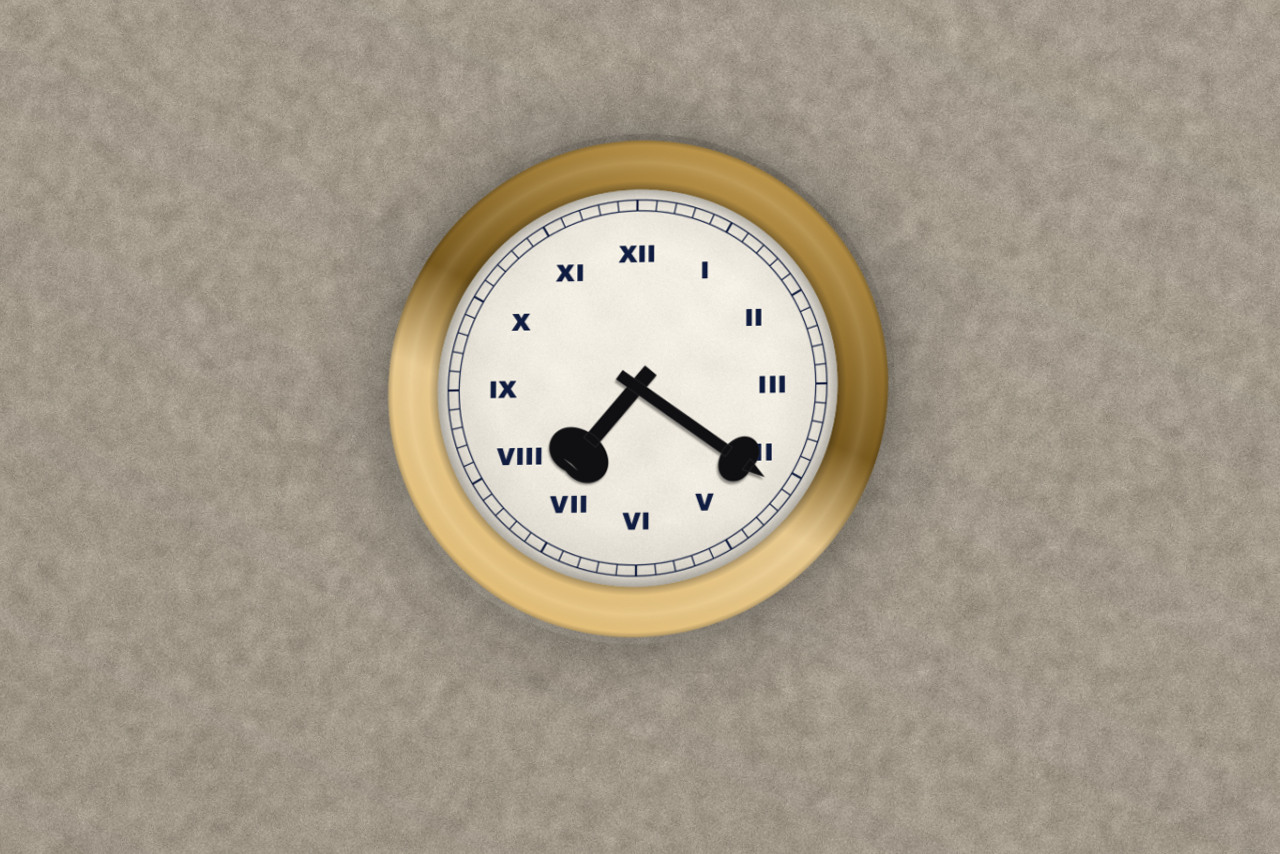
7:21
